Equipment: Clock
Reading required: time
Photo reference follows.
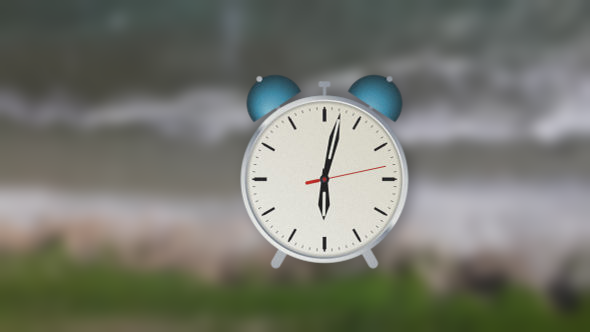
6:02:13
